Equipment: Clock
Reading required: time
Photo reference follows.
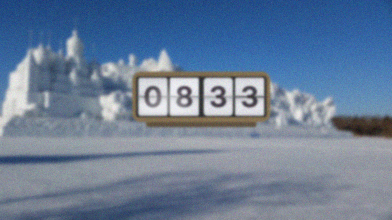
8:33
